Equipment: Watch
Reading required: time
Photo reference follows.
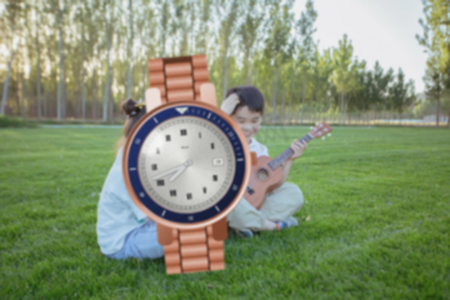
7:42
